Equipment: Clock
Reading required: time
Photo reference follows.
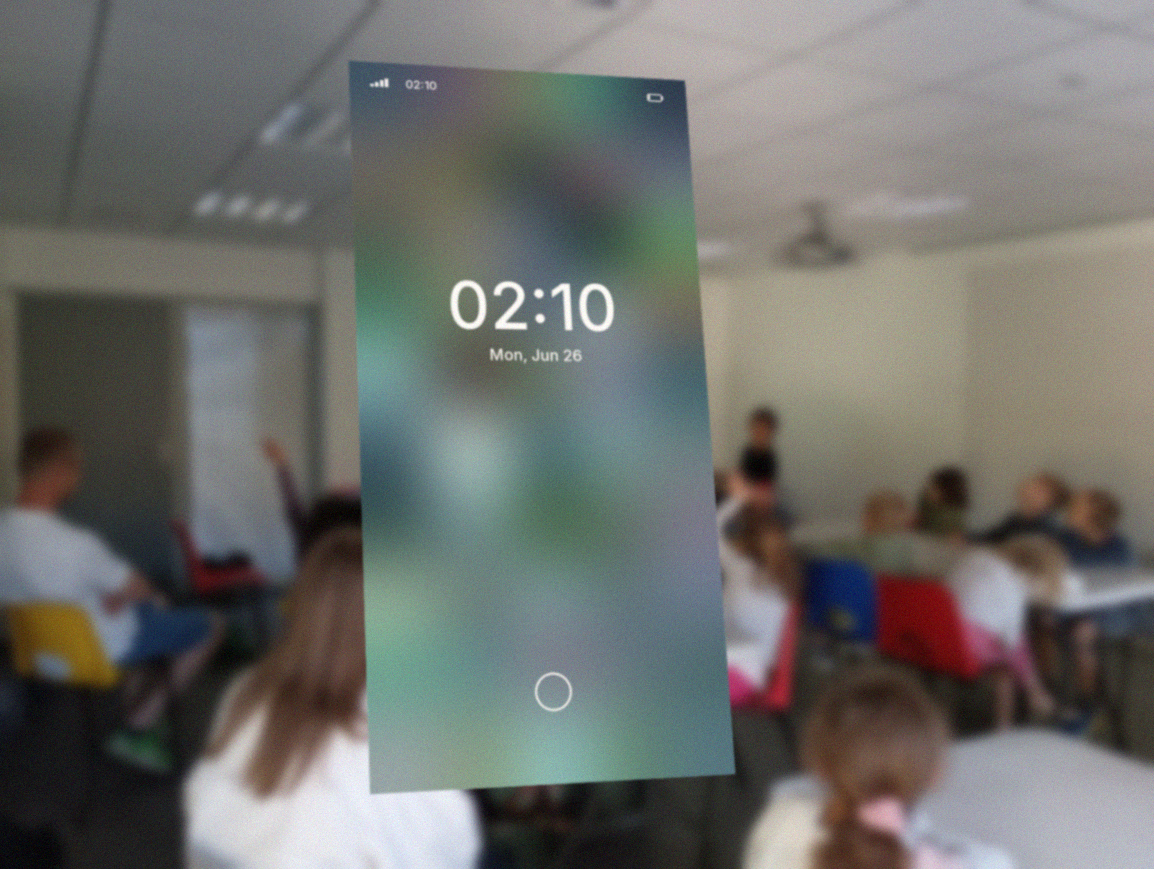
2:10
